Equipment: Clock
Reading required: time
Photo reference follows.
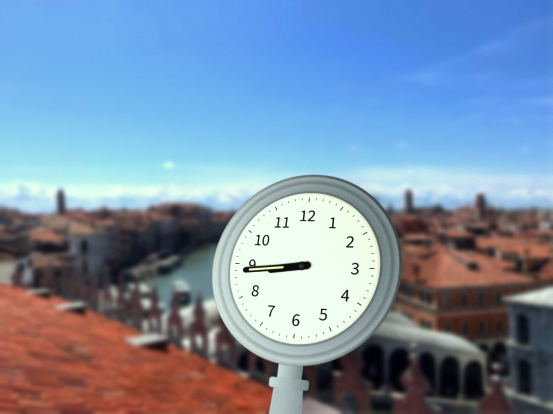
8:44
